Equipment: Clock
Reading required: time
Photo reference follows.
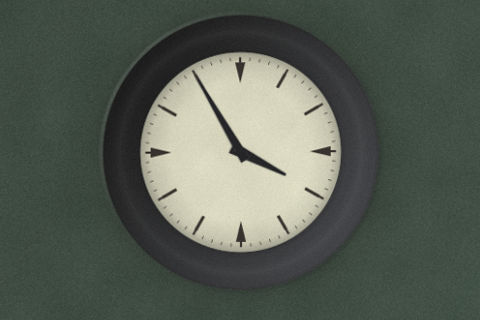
3:55
